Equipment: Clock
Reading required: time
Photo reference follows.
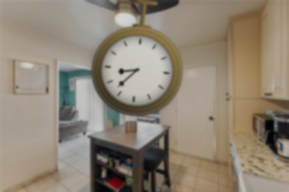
8:37
